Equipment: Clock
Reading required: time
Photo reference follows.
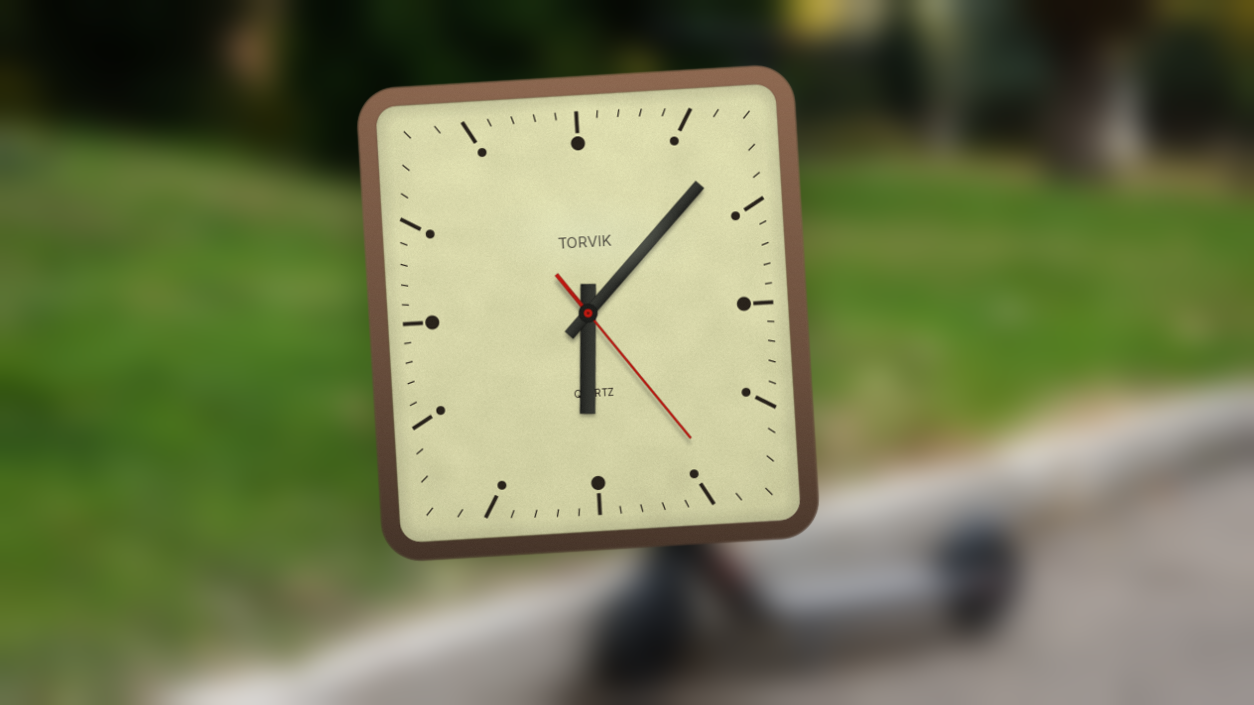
6:07:24
